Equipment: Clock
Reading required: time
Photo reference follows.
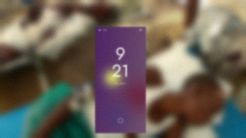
9:21
